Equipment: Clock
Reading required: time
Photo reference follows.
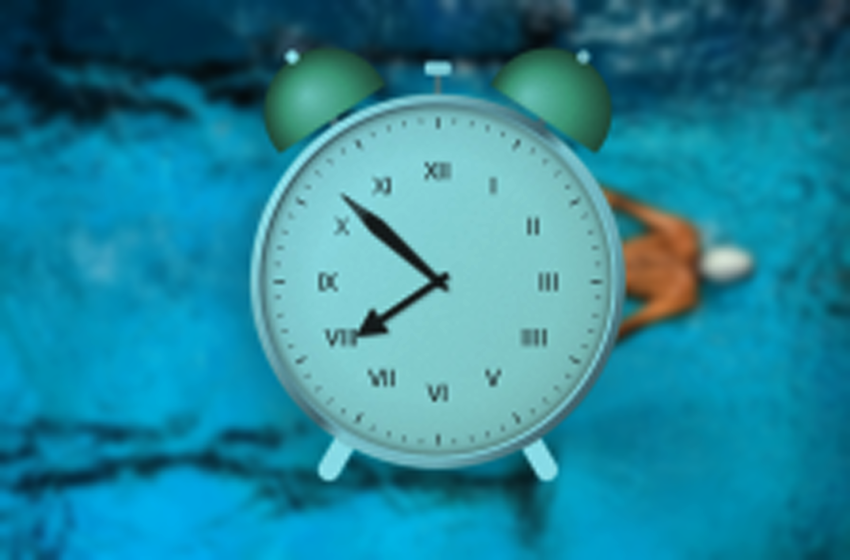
7:52
